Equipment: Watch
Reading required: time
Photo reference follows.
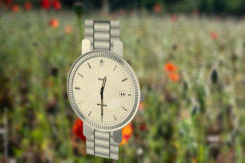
12:30
